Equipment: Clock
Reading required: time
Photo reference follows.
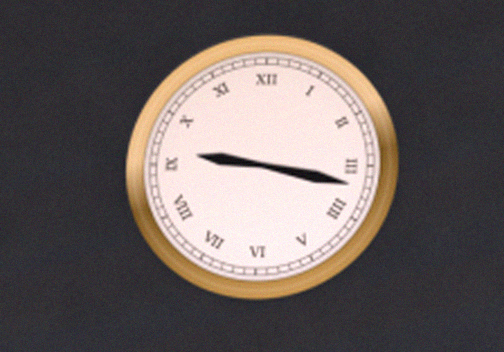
9:17
